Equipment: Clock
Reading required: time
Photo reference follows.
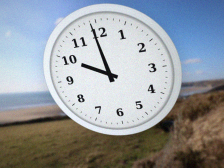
9:59
